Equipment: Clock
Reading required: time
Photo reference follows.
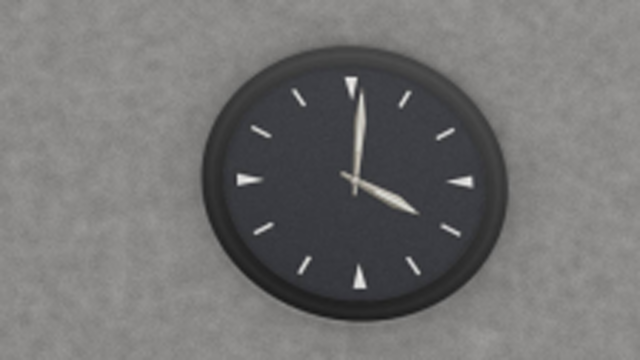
4:01
